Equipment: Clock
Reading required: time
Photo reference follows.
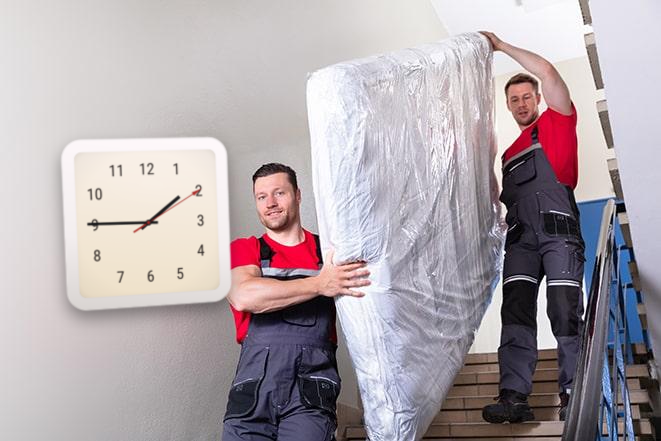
1:45:10
